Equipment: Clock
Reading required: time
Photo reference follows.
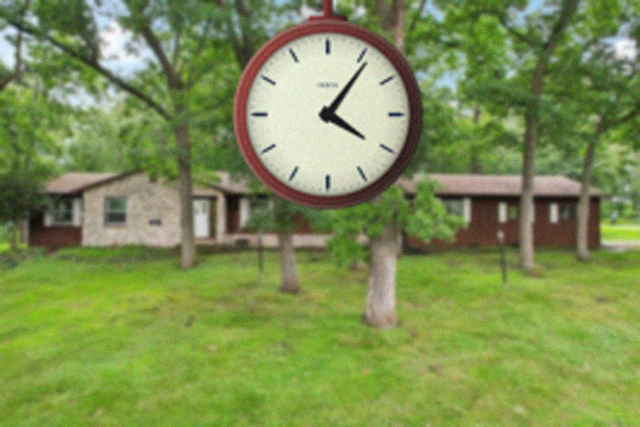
4:06
